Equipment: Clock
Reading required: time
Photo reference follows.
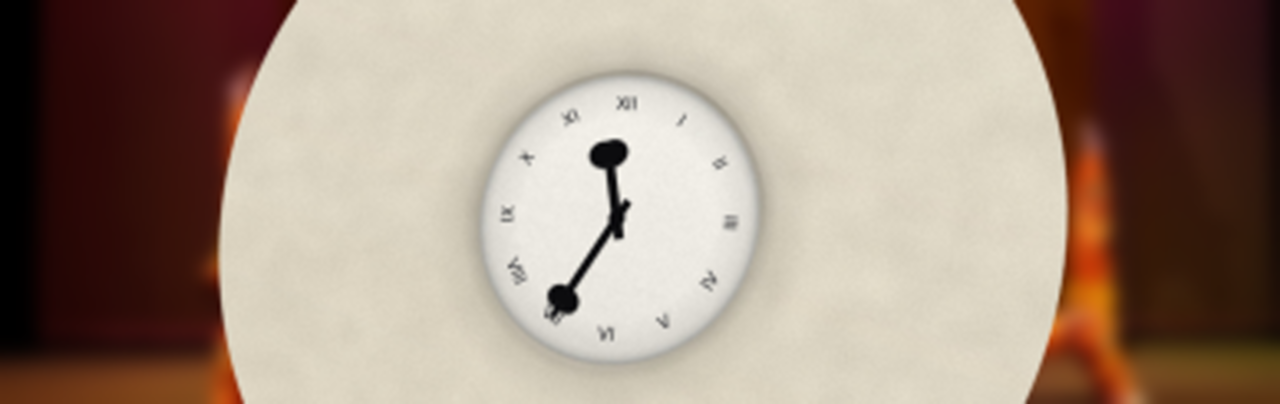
11:35
